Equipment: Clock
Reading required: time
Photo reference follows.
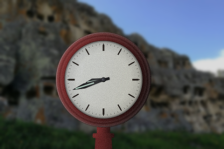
8:42
